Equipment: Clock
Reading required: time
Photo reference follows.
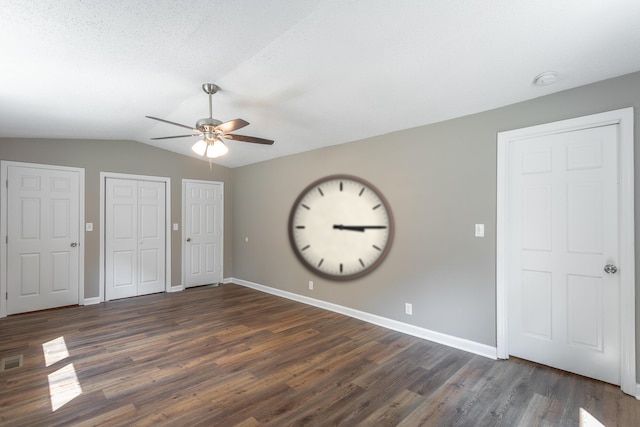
3:15
